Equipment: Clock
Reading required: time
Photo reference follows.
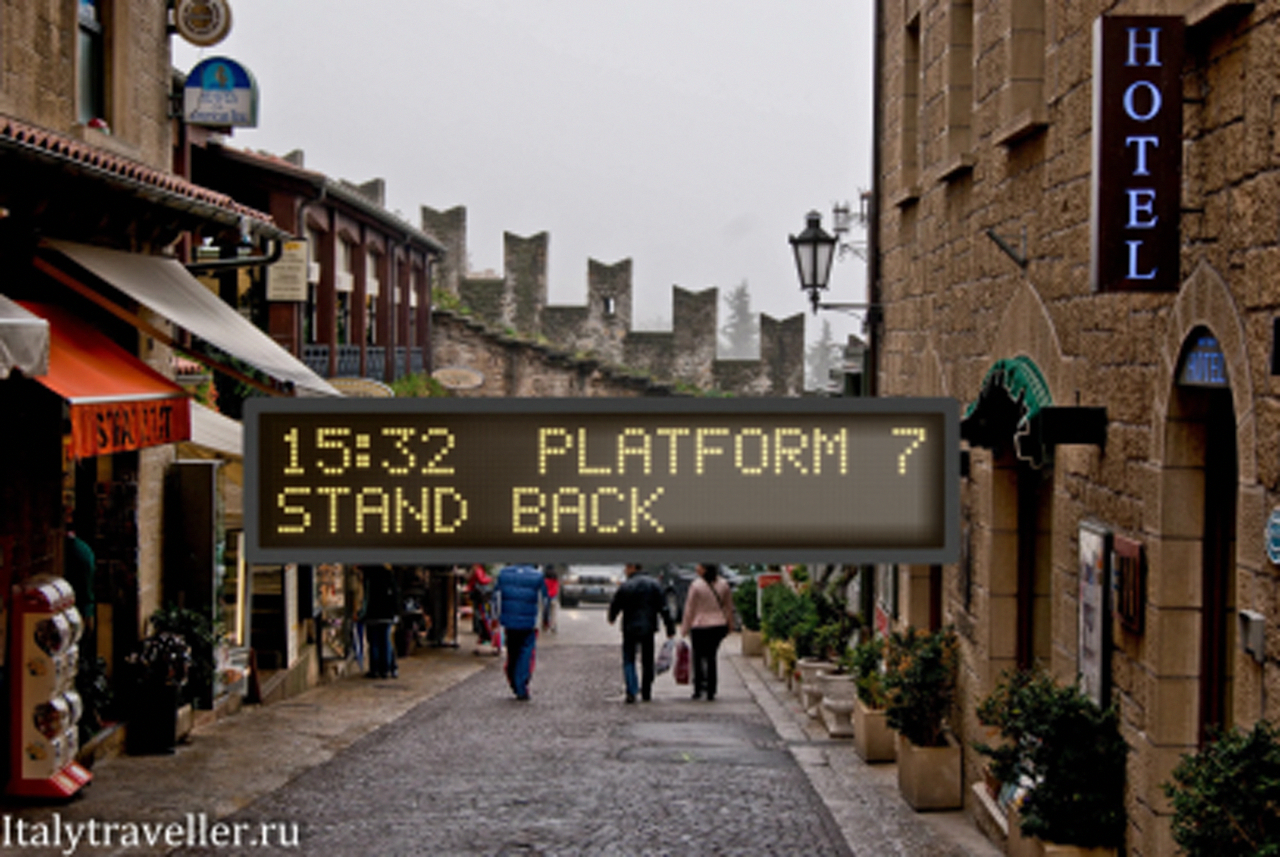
15:32
